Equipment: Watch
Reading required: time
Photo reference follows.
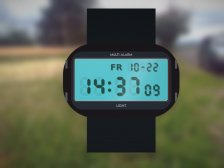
14:37:09
